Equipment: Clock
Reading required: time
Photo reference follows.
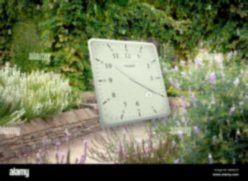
10:20
